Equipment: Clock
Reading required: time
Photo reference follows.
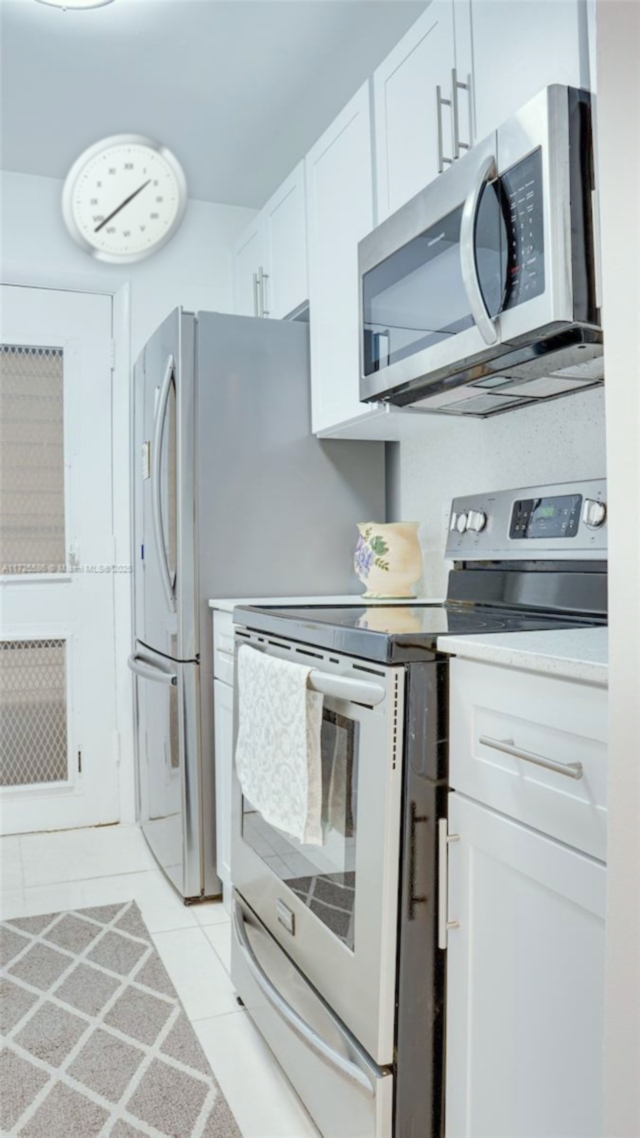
1:38
